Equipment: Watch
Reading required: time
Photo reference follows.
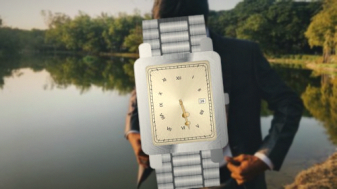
5:28
